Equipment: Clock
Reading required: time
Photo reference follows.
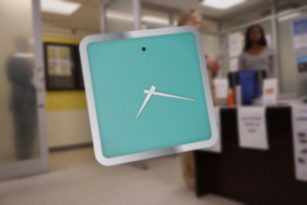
7:18
